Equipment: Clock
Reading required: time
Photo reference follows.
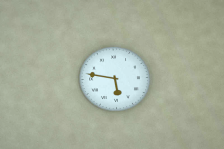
5:47
